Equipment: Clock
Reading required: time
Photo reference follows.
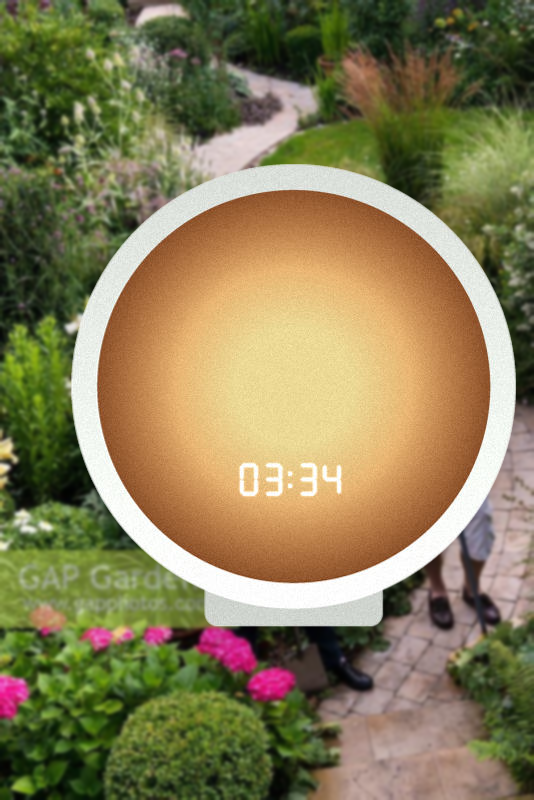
3:34
